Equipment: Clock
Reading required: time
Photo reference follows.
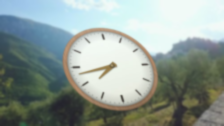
7:43
